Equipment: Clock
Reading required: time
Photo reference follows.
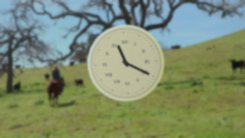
11:20
